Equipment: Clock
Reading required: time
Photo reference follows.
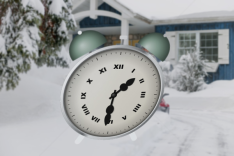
1:31
